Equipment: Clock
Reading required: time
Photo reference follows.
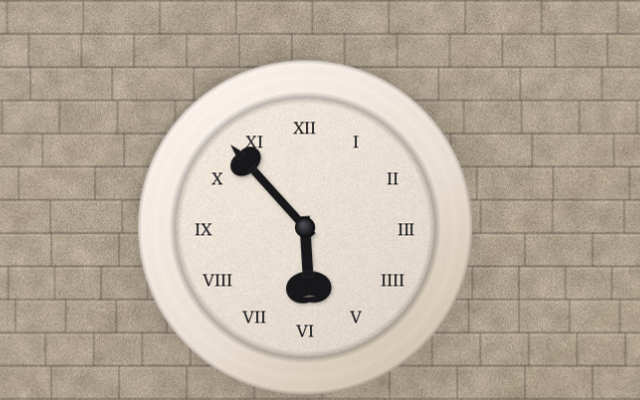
5:53
